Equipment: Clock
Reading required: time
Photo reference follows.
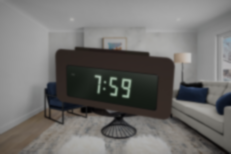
7:59
